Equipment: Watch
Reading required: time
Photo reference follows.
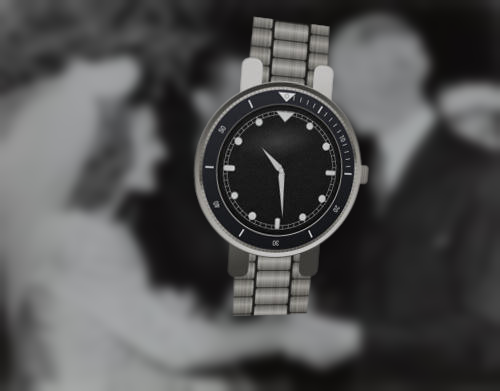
10:29
